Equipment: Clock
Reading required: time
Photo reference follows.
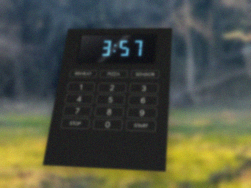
3:57
